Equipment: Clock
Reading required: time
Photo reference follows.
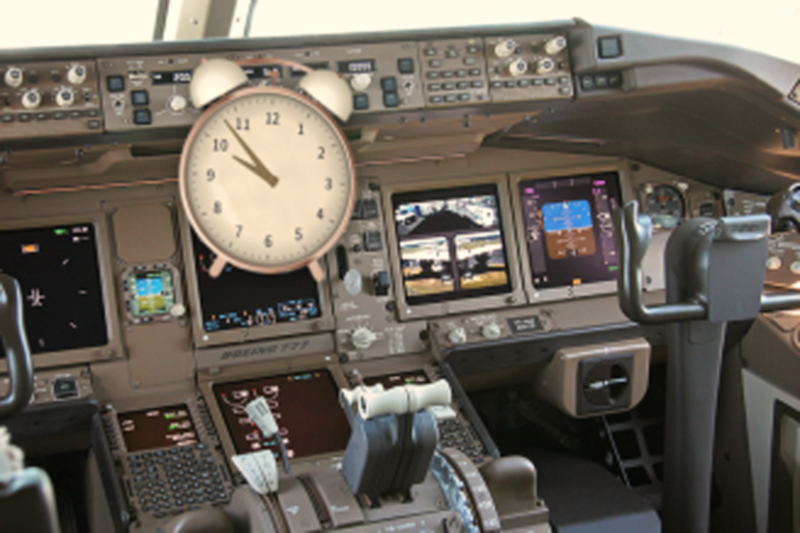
9:53
